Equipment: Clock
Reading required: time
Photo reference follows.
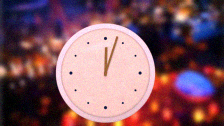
12:03
